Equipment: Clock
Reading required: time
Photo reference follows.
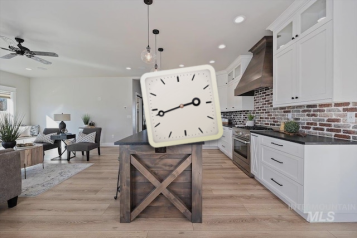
2:43
